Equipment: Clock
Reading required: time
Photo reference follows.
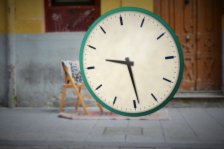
9:29
